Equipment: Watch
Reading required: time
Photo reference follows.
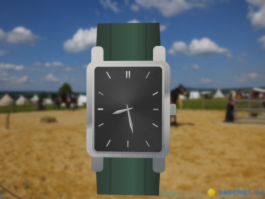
8:28
